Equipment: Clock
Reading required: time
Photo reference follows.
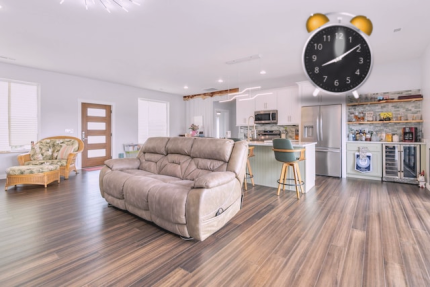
8:09
